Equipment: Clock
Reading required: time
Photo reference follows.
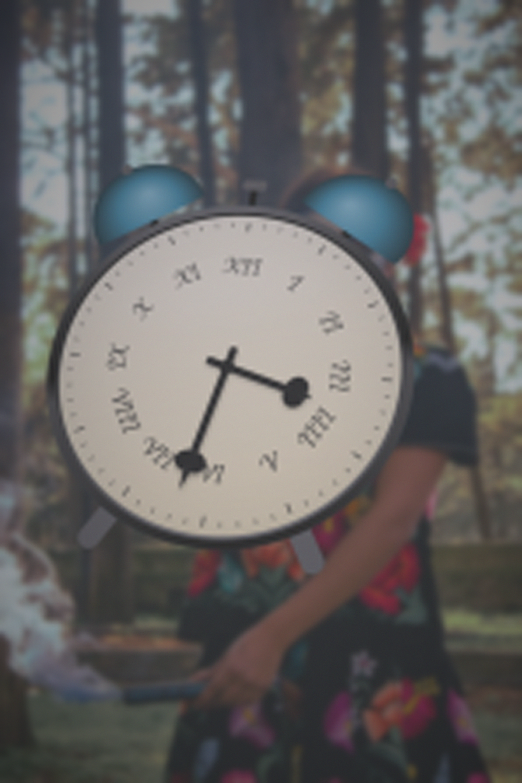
3:32
